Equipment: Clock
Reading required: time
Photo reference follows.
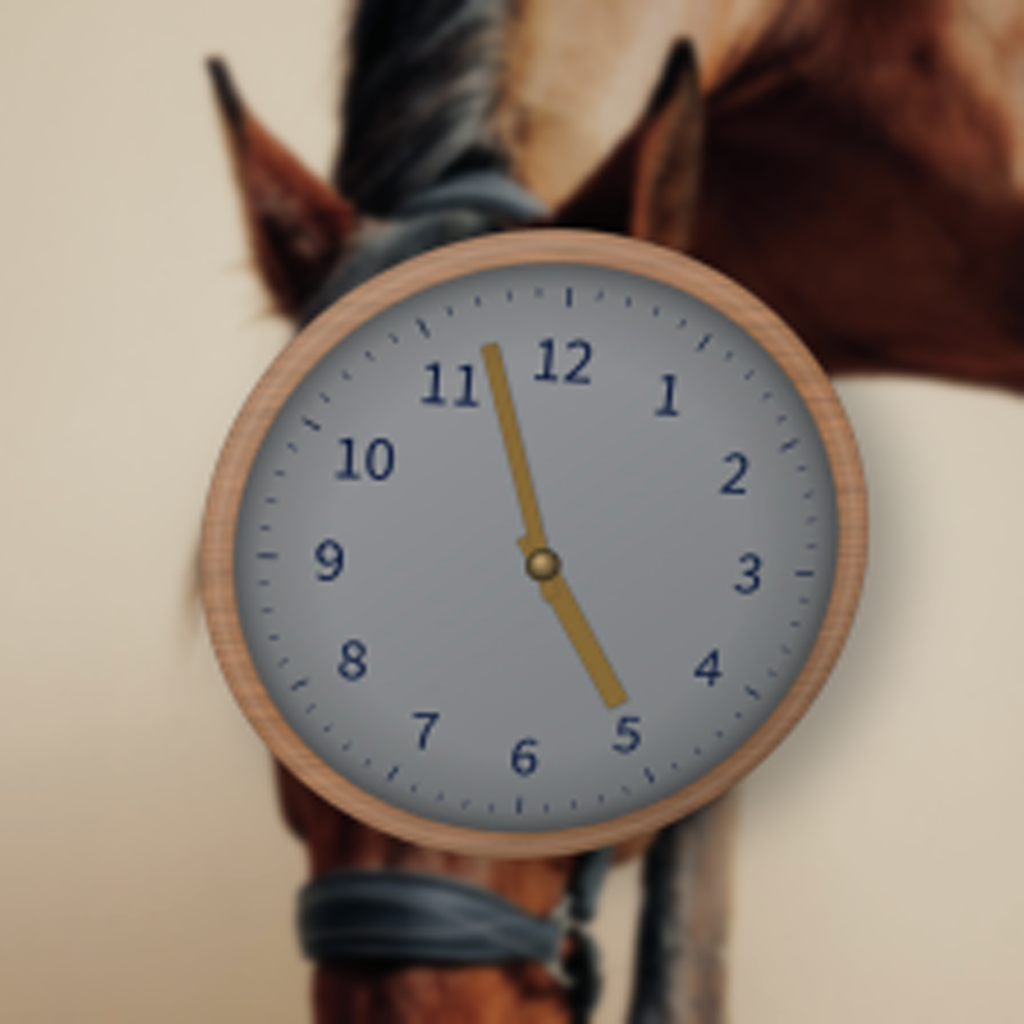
4:57
